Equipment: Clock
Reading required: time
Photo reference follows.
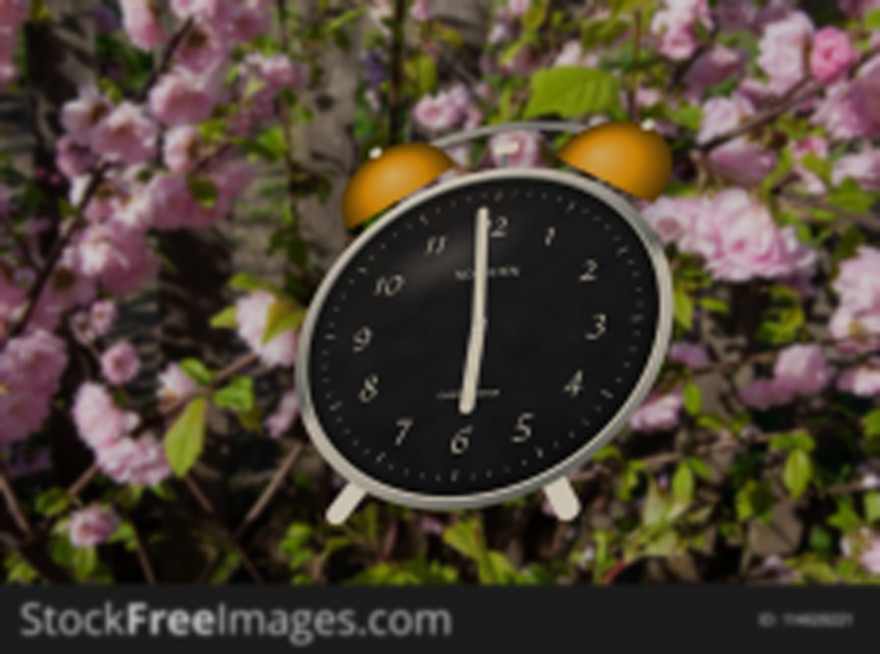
5:59
